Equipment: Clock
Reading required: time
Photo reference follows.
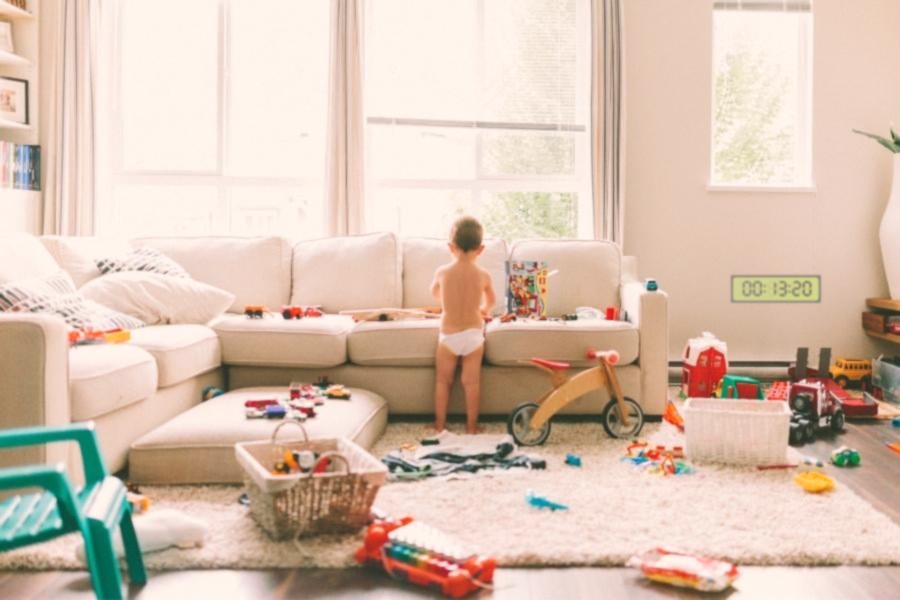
0:13:20
